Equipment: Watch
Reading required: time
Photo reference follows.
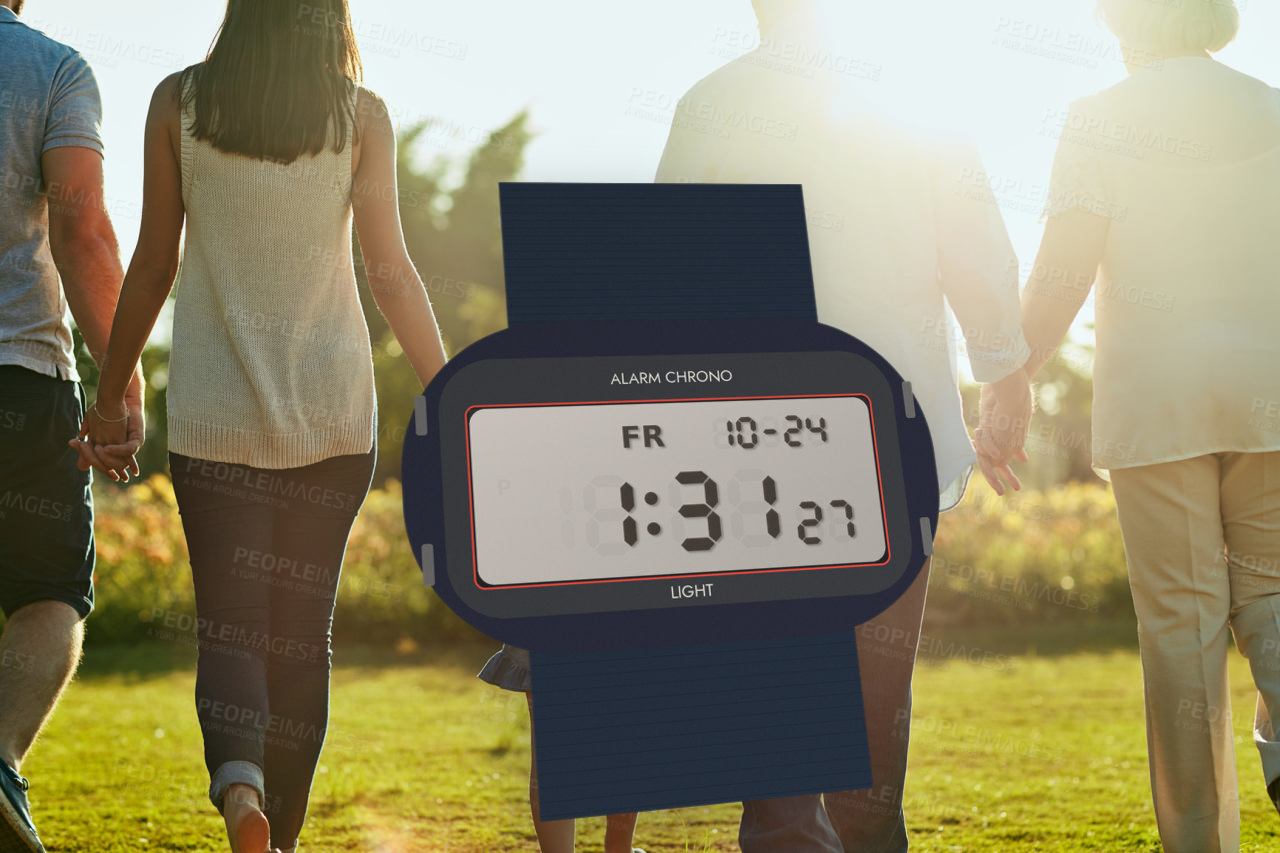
1:31:27
